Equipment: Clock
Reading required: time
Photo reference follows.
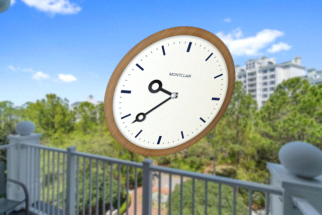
9:38
